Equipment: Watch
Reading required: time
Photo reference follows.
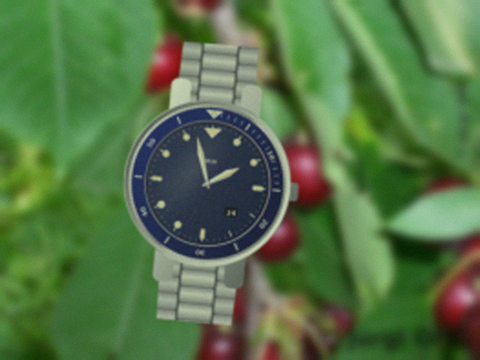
1:57
